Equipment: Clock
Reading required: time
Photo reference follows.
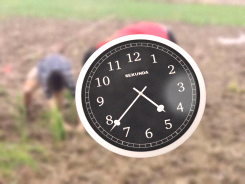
4:38
